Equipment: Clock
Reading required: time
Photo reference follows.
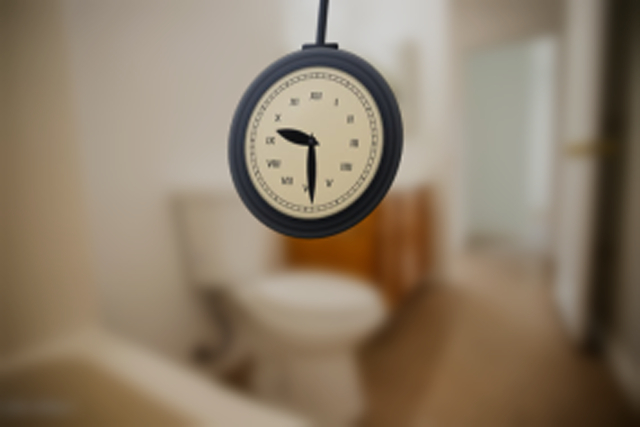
9:29
